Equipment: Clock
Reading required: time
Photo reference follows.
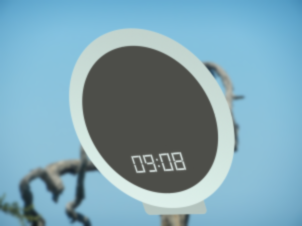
9:08
